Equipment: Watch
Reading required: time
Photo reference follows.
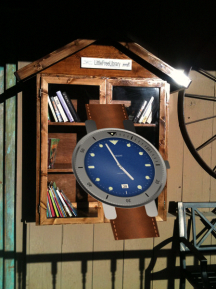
4:57
